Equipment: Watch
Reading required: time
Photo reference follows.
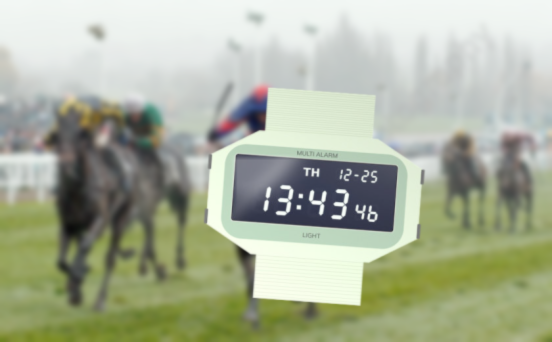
13:43:46
